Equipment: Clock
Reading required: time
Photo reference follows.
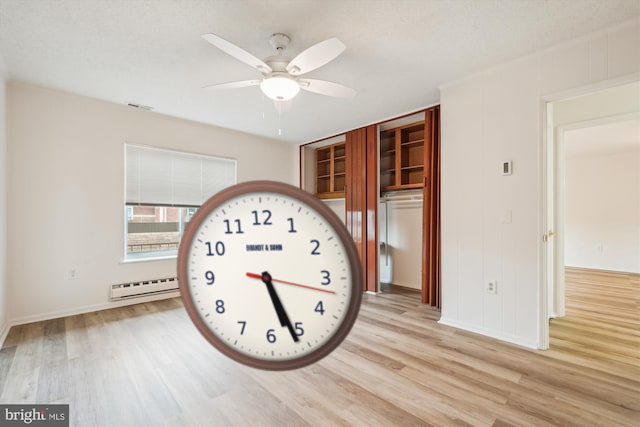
5:26:17
